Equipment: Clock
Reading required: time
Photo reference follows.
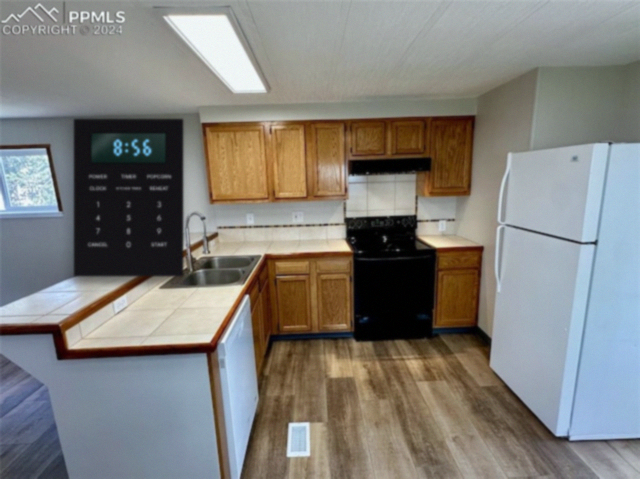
8:56
